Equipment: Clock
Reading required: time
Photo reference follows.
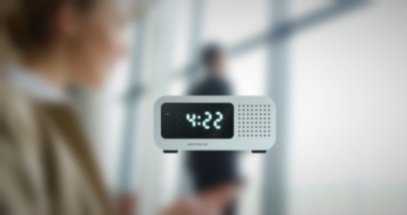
4:22
